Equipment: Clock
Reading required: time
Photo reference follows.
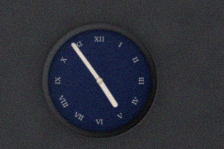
4:54
